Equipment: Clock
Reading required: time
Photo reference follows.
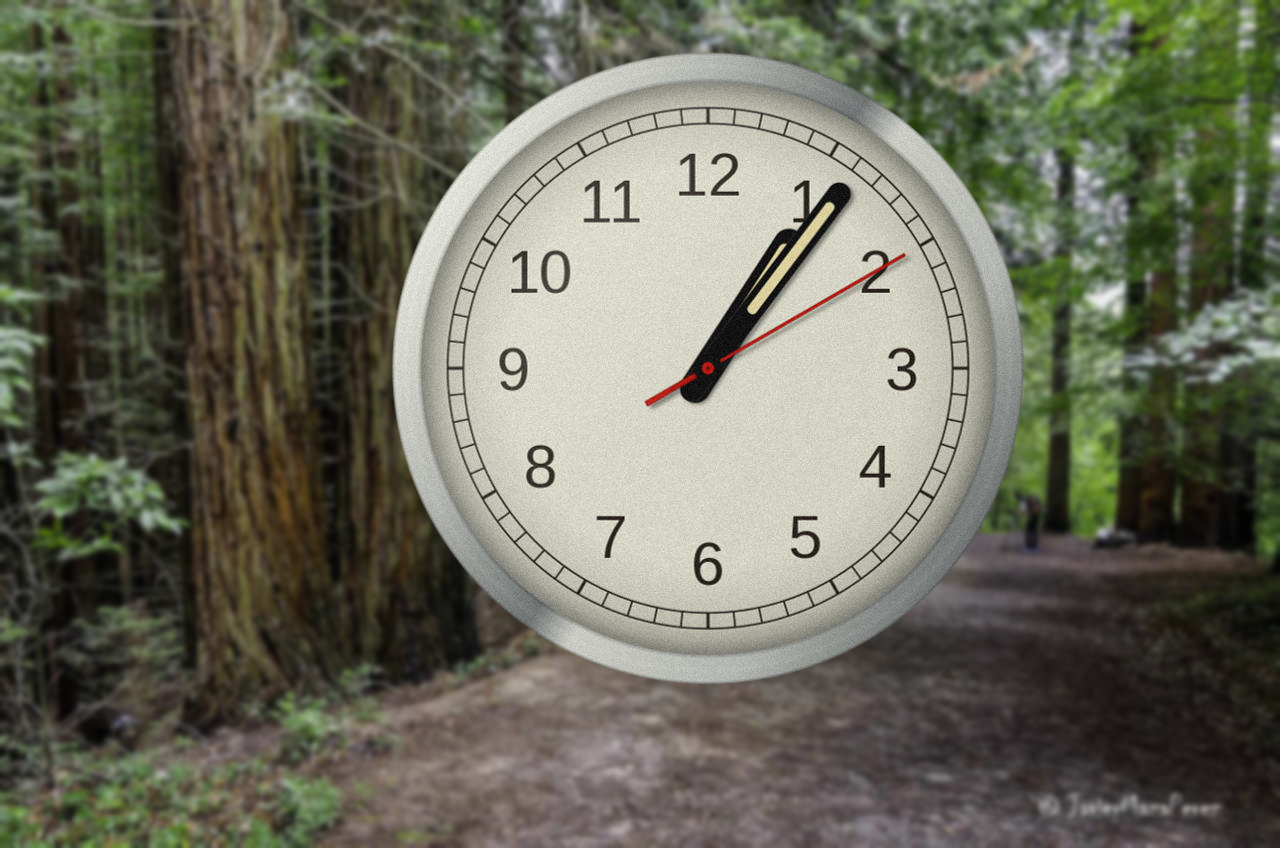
1:06:10
